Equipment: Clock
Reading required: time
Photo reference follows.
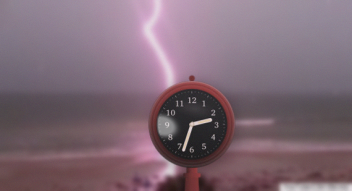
2:33
